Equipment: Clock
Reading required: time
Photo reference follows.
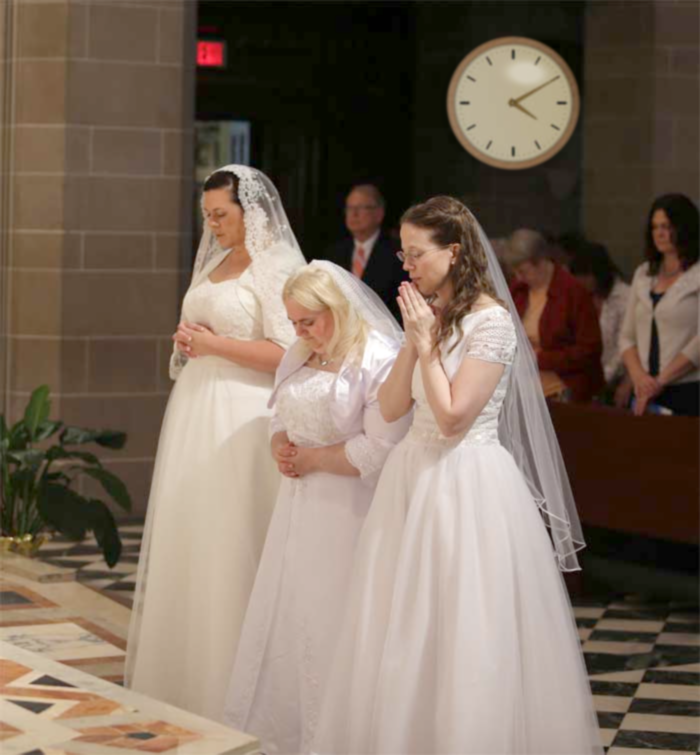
4:10
